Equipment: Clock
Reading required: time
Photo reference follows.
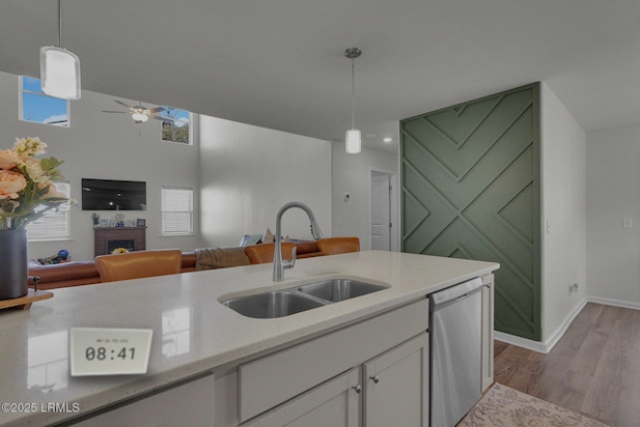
8:41
